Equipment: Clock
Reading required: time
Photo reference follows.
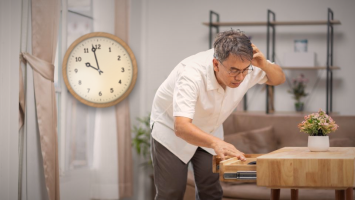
9:58
